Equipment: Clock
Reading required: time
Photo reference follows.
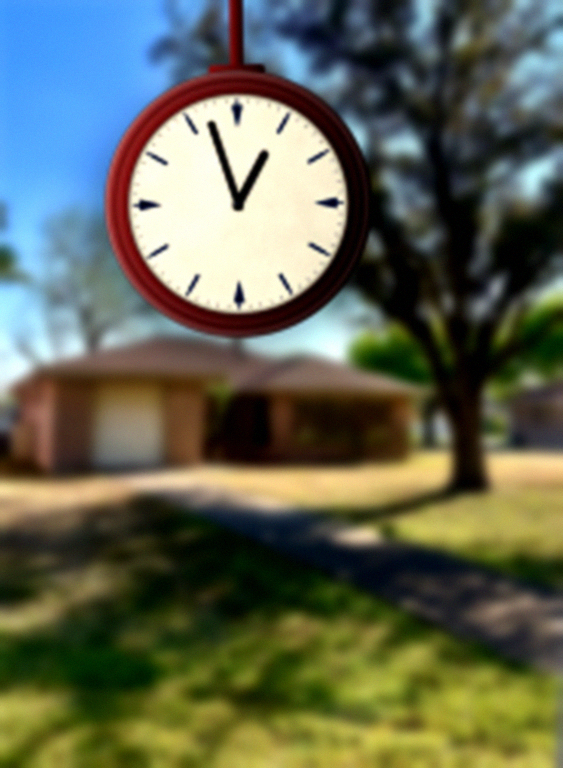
12:57
